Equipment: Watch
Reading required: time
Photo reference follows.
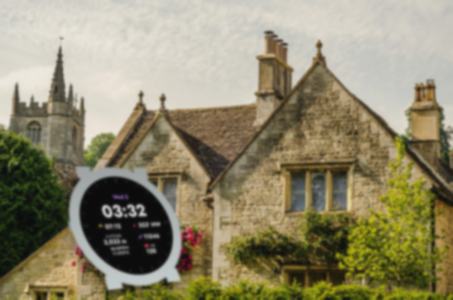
3:32
